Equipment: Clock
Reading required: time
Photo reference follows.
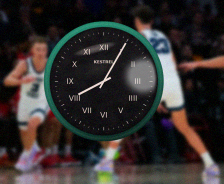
8:05
